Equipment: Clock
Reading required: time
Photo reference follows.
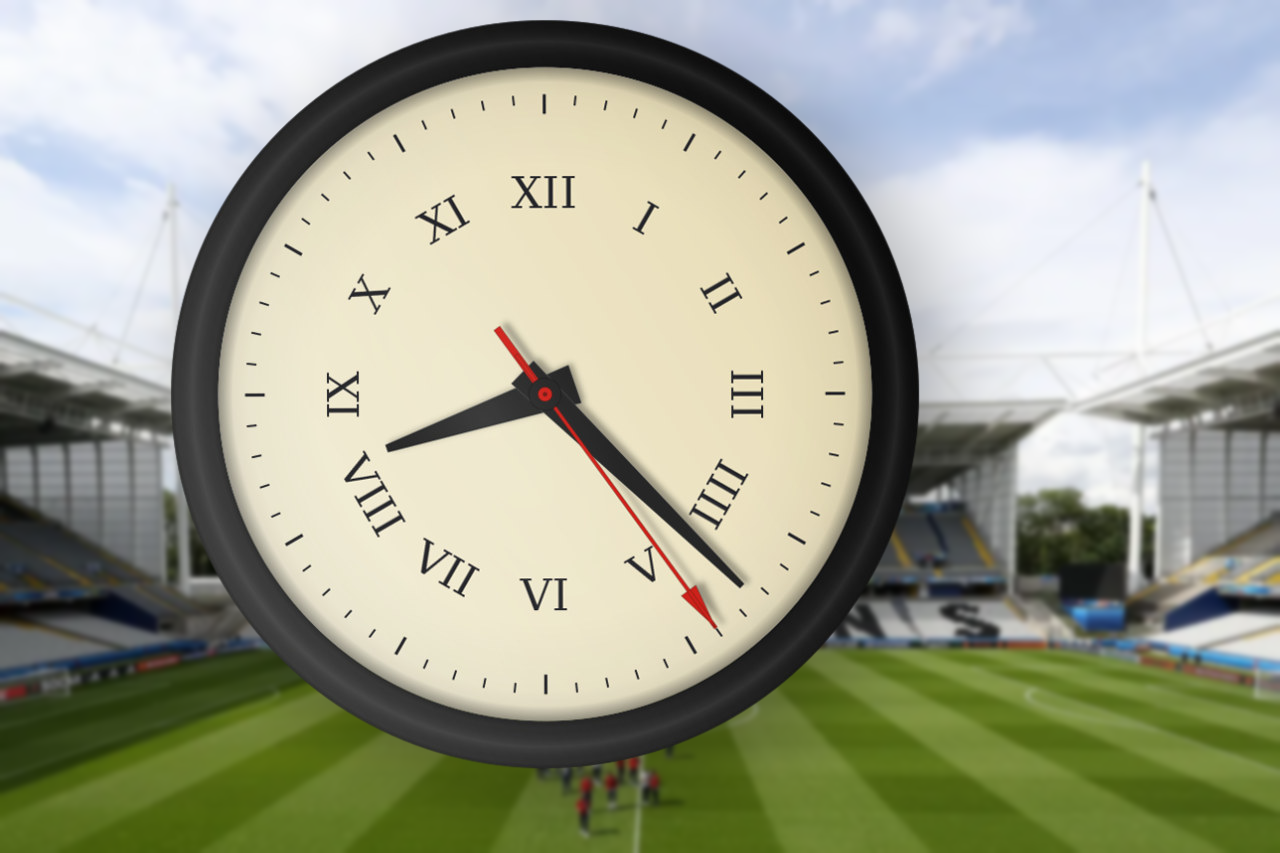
8:22:24
